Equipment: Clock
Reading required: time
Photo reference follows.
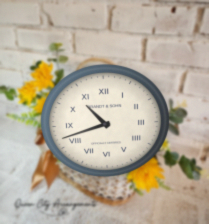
10:42
